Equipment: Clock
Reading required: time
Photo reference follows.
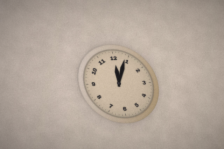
12:04
